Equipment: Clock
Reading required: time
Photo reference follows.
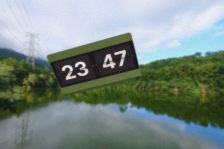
23:47
